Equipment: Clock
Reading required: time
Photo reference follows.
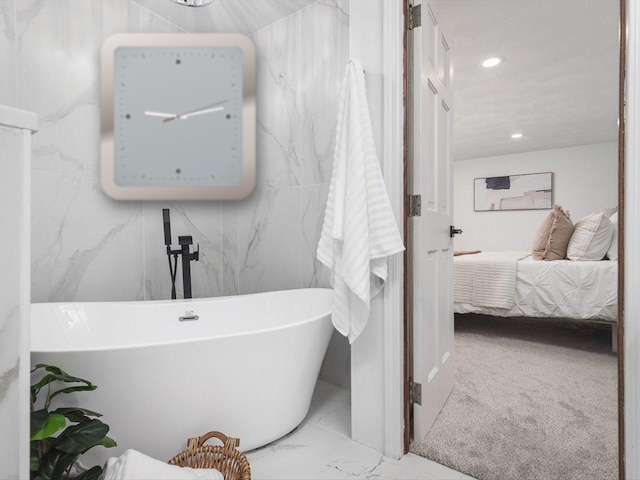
9:13:12
